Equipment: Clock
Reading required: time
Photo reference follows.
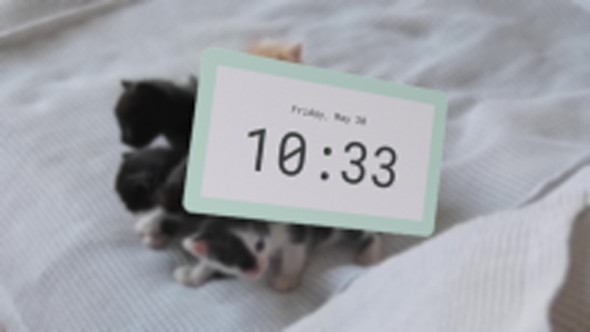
10:33
